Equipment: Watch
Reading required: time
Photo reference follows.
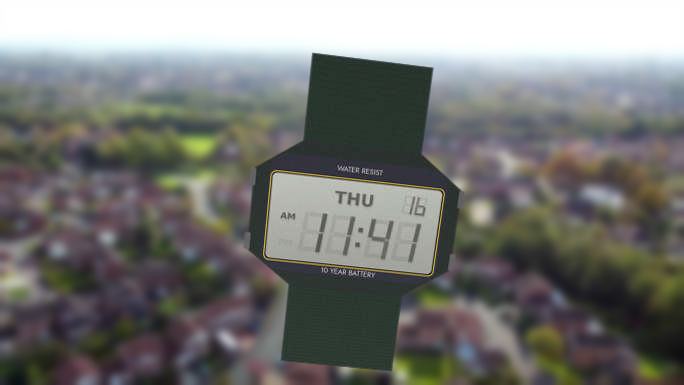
11:41
